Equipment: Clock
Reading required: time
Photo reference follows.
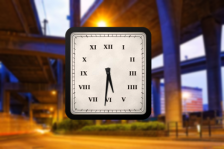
5:31
